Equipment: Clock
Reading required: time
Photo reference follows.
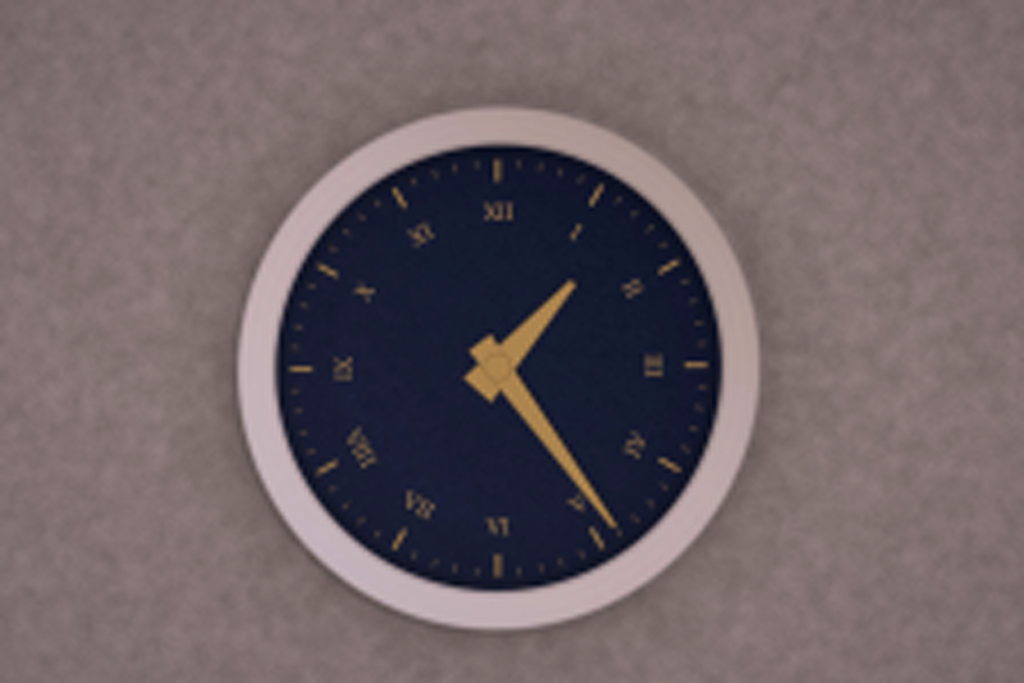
1:24
